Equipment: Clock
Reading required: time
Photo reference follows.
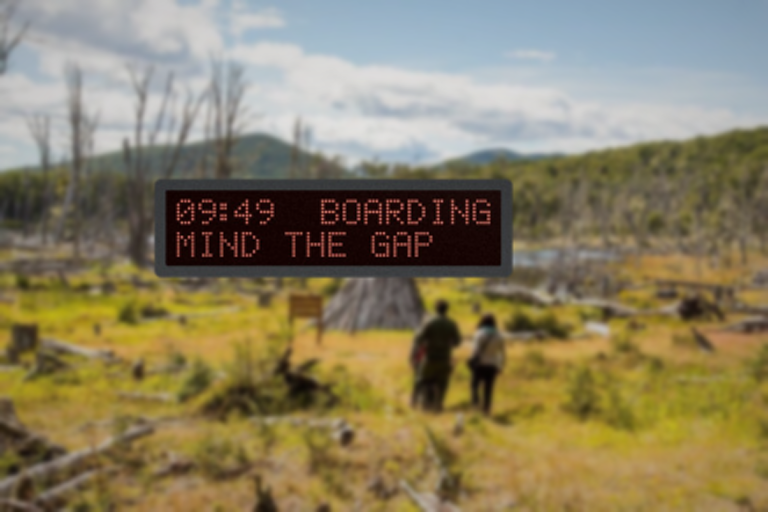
9:49
